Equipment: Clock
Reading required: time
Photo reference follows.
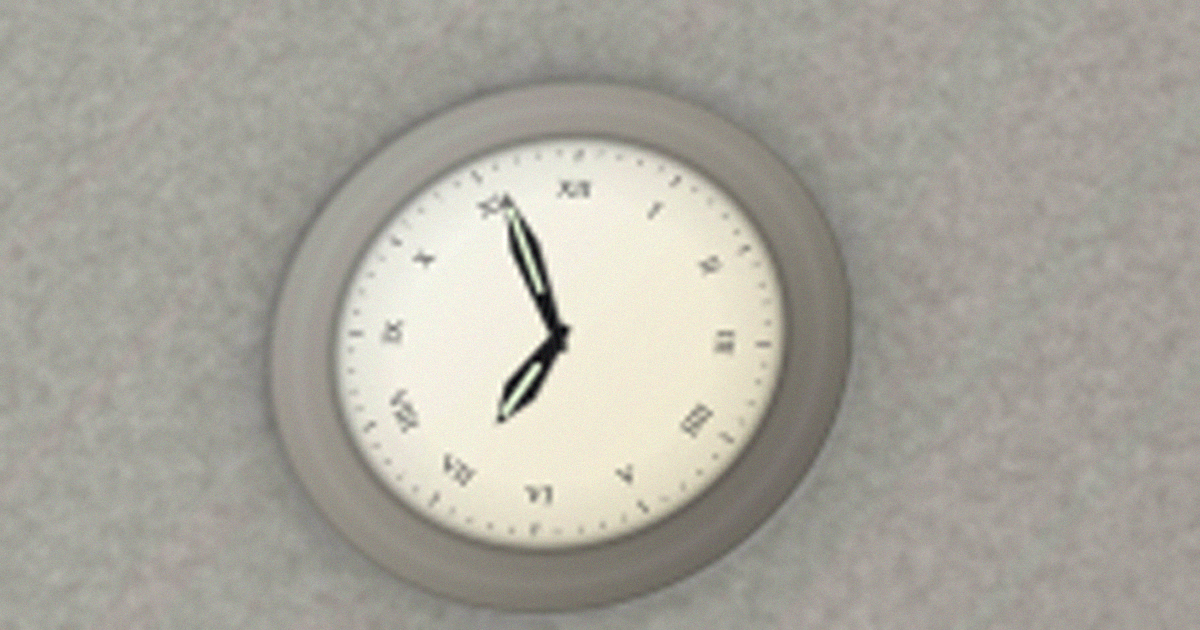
6:56
